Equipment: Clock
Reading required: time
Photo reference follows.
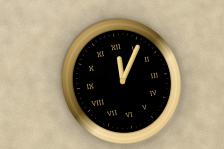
12:06
